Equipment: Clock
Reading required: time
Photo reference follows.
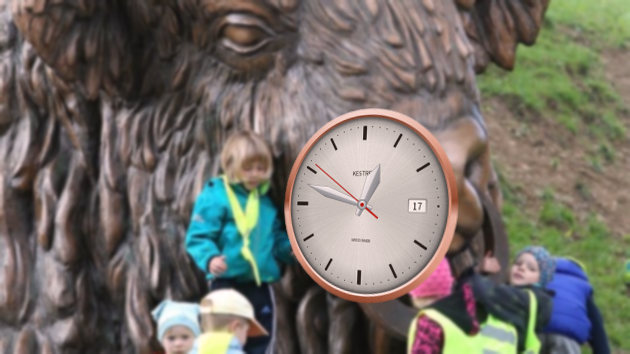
12:47:51
